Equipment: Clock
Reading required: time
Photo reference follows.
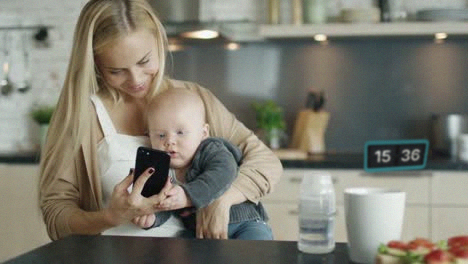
15:36
